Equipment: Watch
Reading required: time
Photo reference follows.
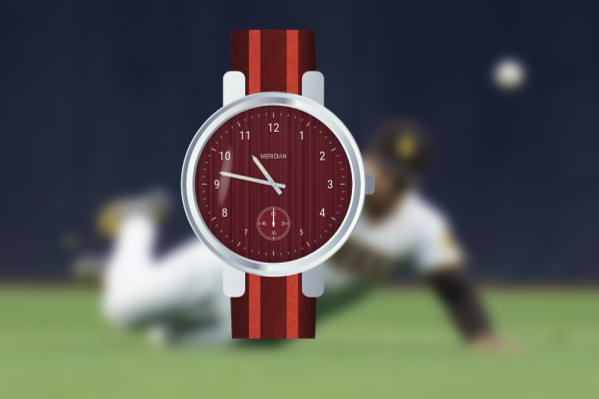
10:47
